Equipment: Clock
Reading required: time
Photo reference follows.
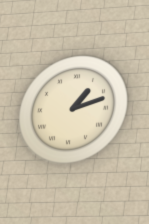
1:12
